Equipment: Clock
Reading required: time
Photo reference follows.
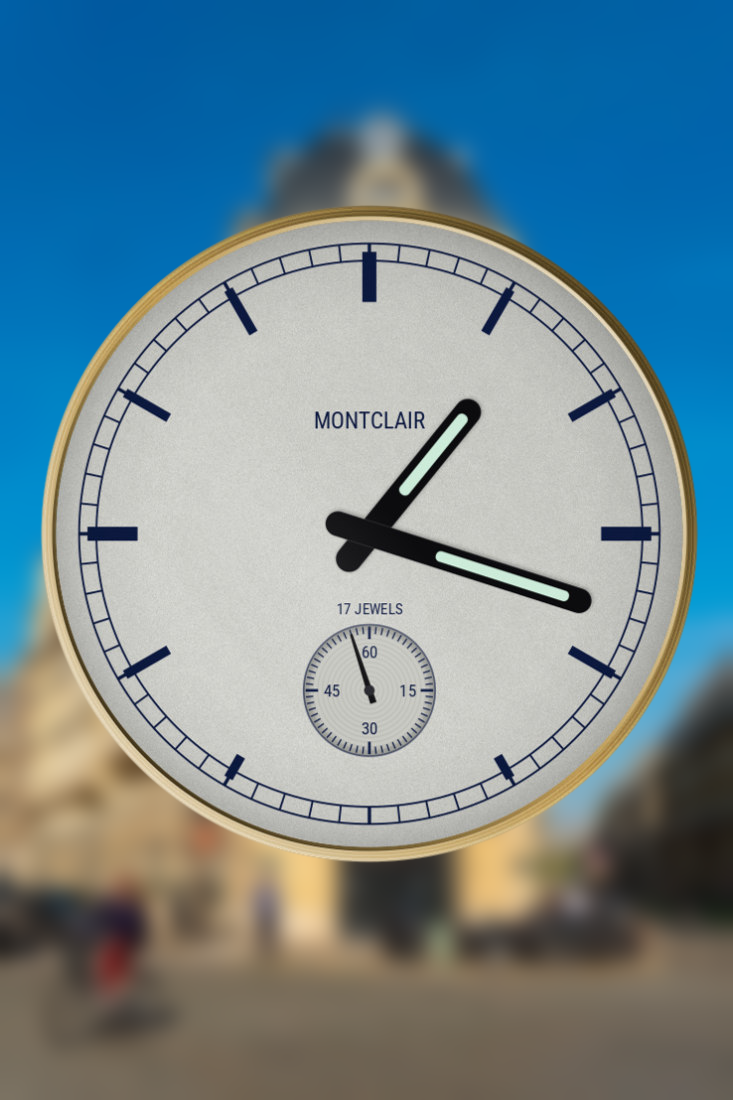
1:17:57
